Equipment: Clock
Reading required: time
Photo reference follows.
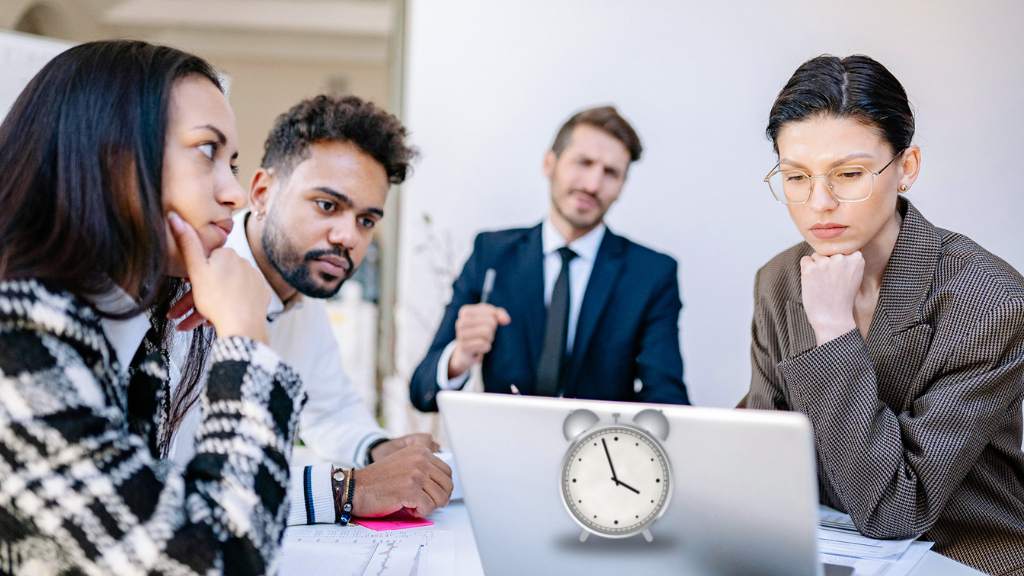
3:57
